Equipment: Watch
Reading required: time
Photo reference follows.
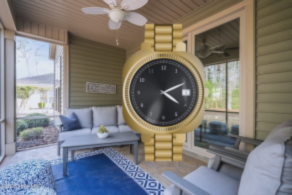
4:11
